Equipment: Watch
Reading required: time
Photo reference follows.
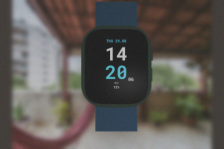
14:20
